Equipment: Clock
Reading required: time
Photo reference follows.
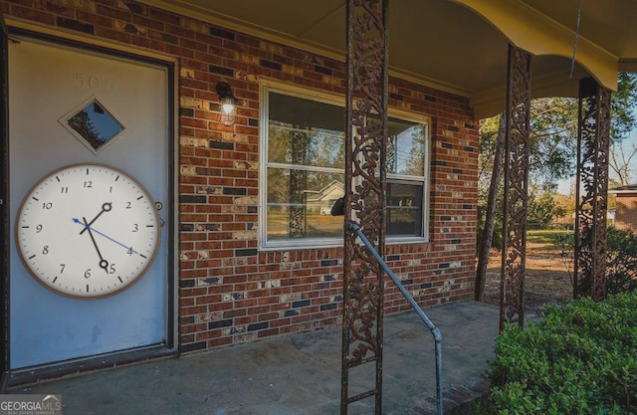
1:26:20
